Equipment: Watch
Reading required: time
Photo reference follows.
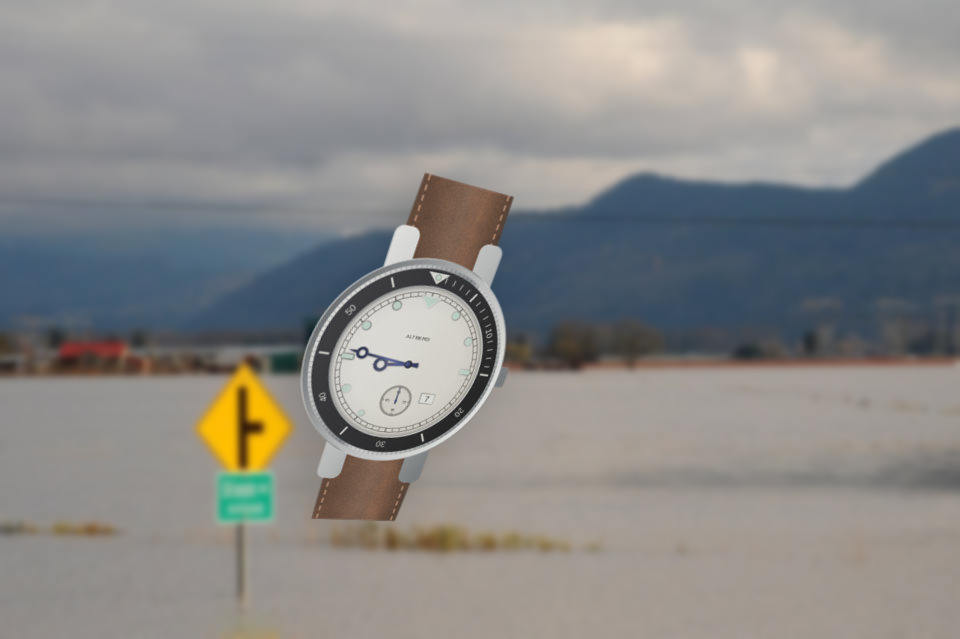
8:46
